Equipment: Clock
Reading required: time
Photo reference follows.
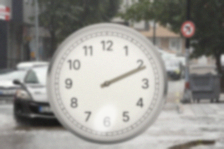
2:11
